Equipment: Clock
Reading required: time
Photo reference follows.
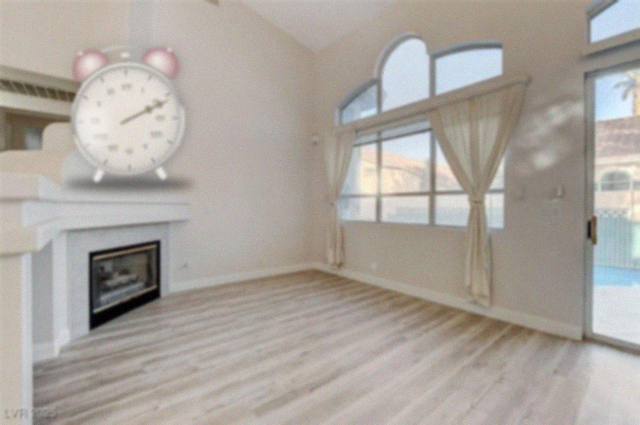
2:11
